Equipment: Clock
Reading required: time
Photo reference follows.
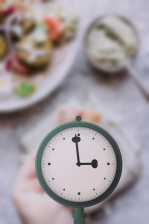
2:59
